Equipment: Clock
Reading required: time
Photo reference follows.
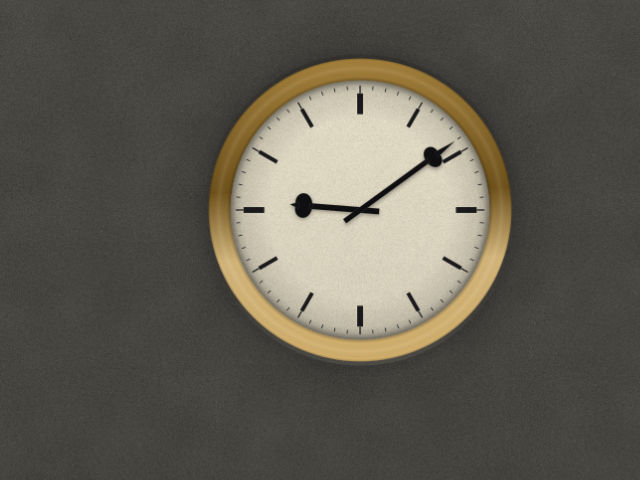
9:09
